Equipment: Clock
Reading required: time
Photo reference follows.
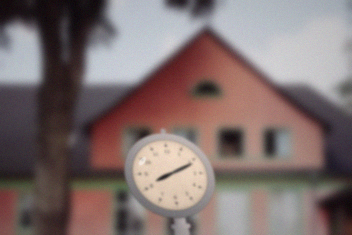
8:11
